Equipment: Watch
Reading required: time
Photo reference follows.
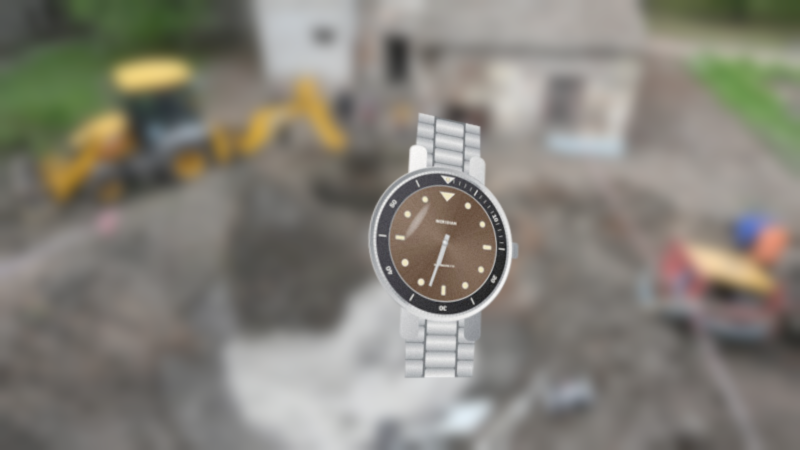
6:33
